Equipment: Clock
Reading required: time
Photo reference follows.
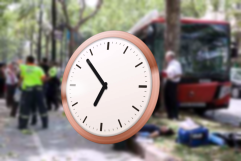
6:53
